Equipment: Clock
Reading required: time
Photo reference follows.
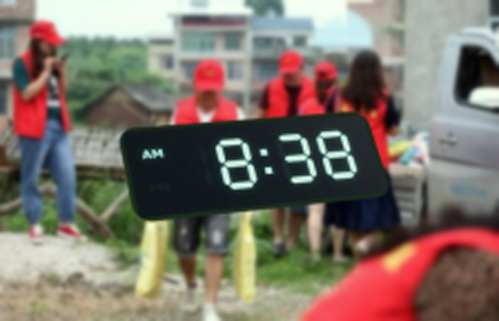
8:38
